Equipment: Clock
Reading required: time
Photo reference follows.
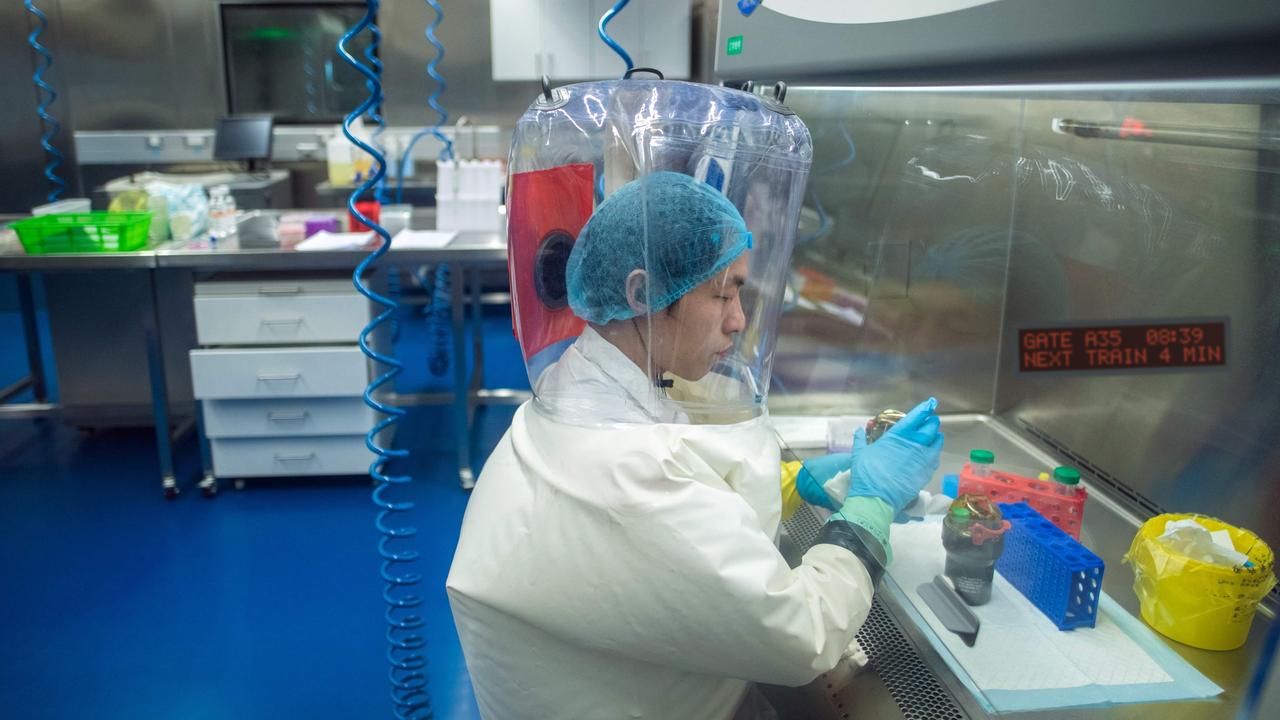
8:39
